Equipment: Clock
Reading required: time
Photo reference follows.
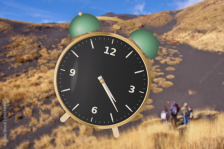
4:23
